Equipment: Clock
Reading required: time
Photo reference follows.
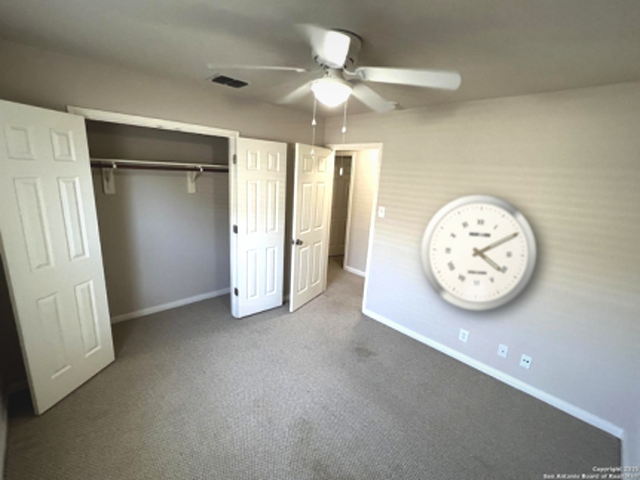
4:10
